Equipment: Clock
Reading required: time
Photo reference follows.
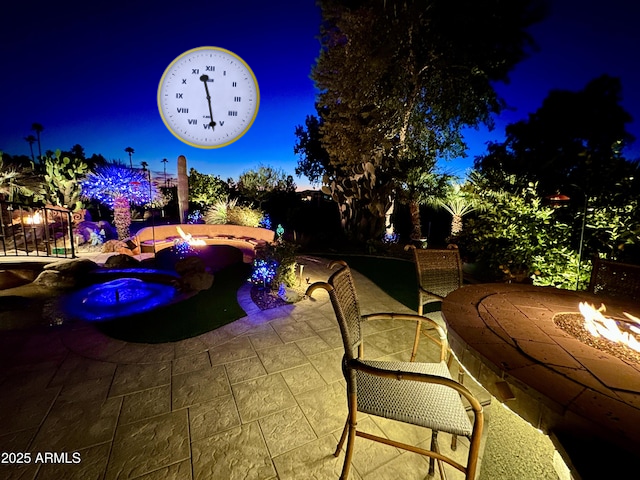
11:28
